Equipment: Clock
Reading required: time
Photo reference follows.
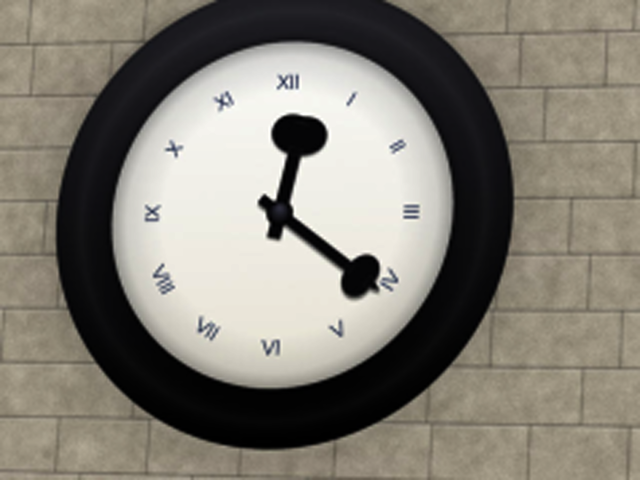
12:21
